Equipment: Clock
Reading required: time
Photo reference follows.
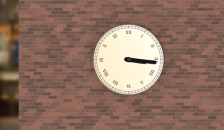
3:16
